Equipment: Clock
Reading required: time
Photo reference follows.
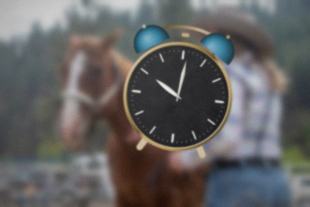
10:01
